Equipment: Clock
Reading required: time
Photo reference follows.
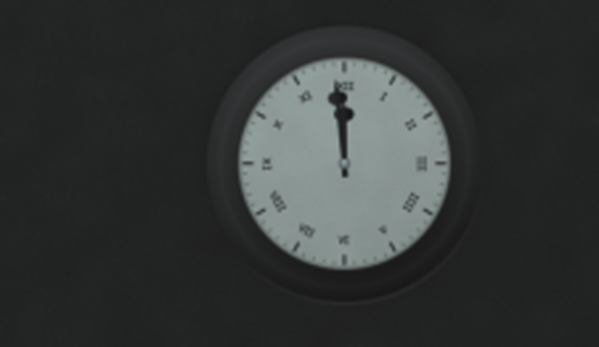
11:59
